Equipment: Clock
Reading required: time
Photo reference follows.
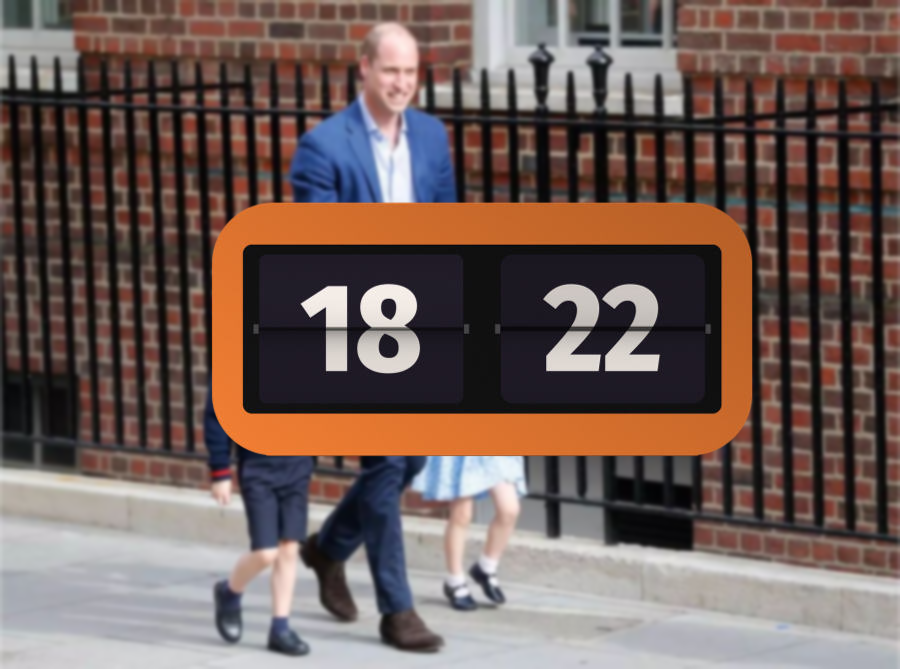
18:22
